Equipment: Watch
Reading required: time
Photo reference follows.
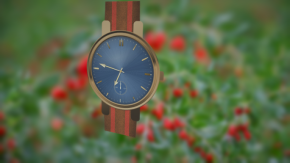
6:47
